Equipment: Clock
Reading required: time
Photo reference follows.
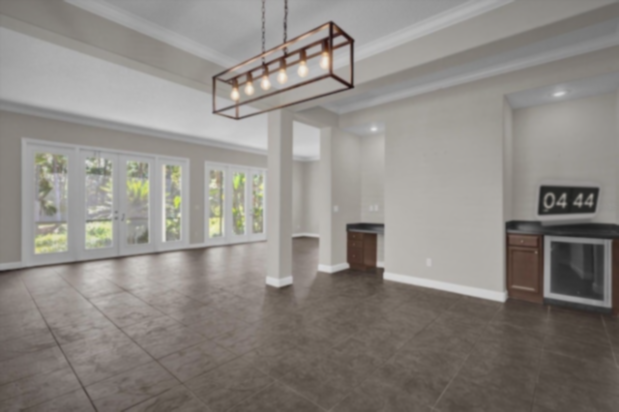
4:44
